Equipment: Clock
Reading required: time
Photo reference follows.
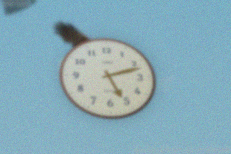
5:12
